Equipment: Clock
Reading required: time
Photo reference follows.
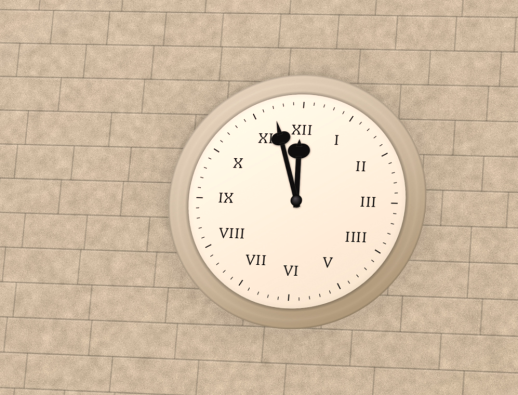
11:57
